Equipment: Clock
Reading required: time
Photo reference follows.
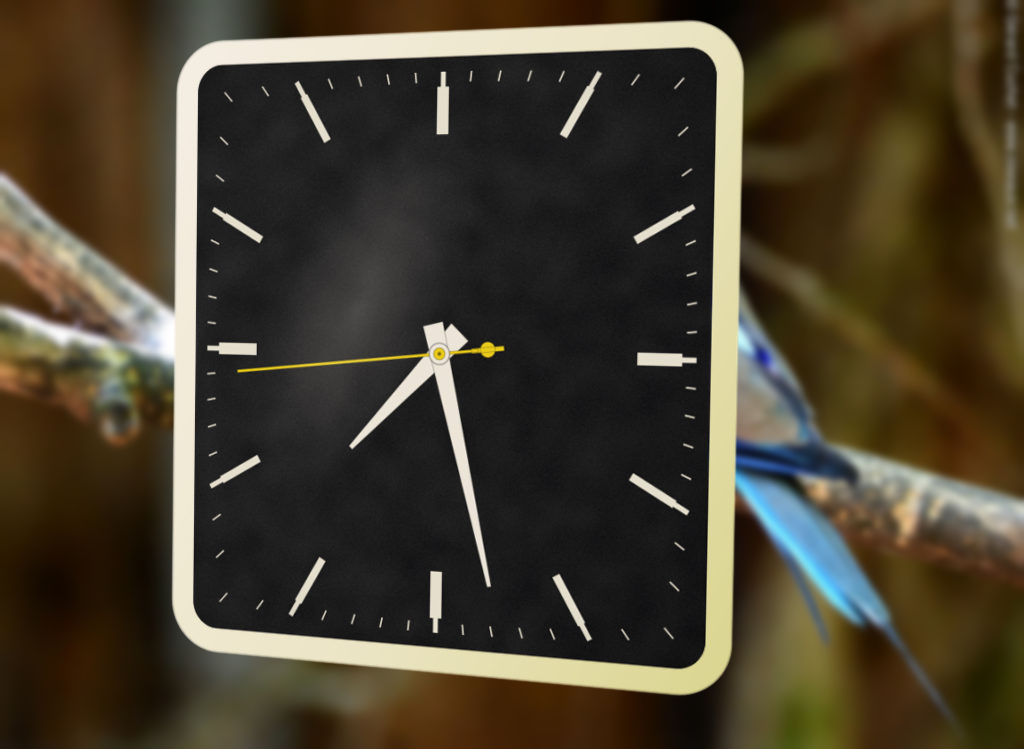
7:27:44
